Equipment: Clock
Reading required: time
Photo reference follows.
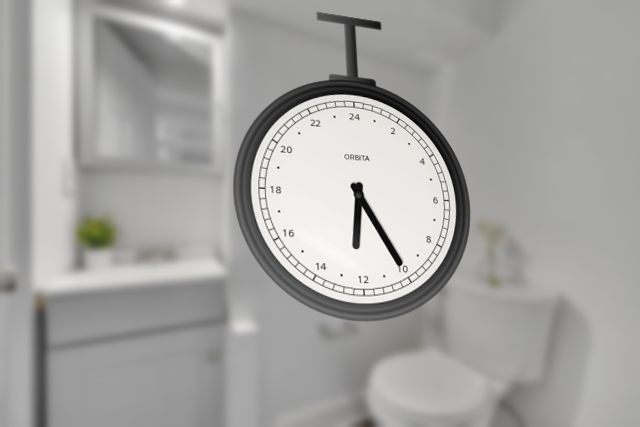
12:25
